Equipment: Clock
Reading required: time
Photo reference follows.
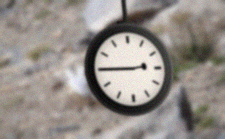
2:45
